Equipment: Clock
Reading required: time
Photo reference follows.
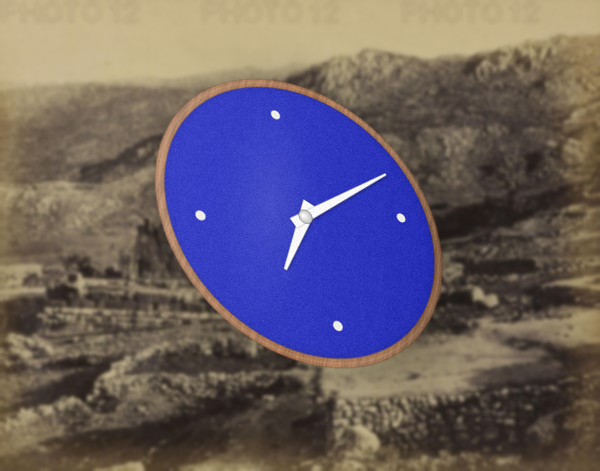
7:11
